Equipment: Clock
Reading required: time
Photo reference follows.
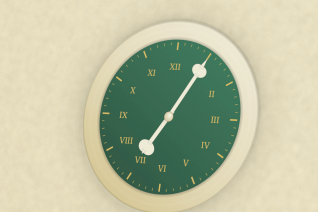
7:05
